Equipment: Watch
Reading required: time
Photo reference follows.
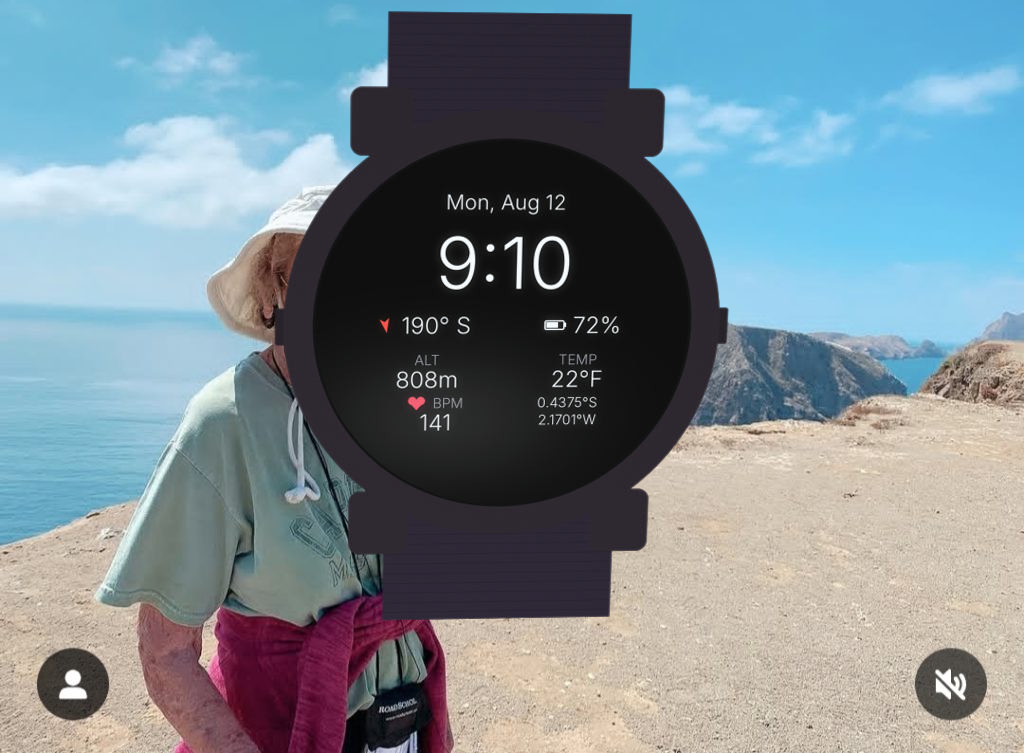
9:10
